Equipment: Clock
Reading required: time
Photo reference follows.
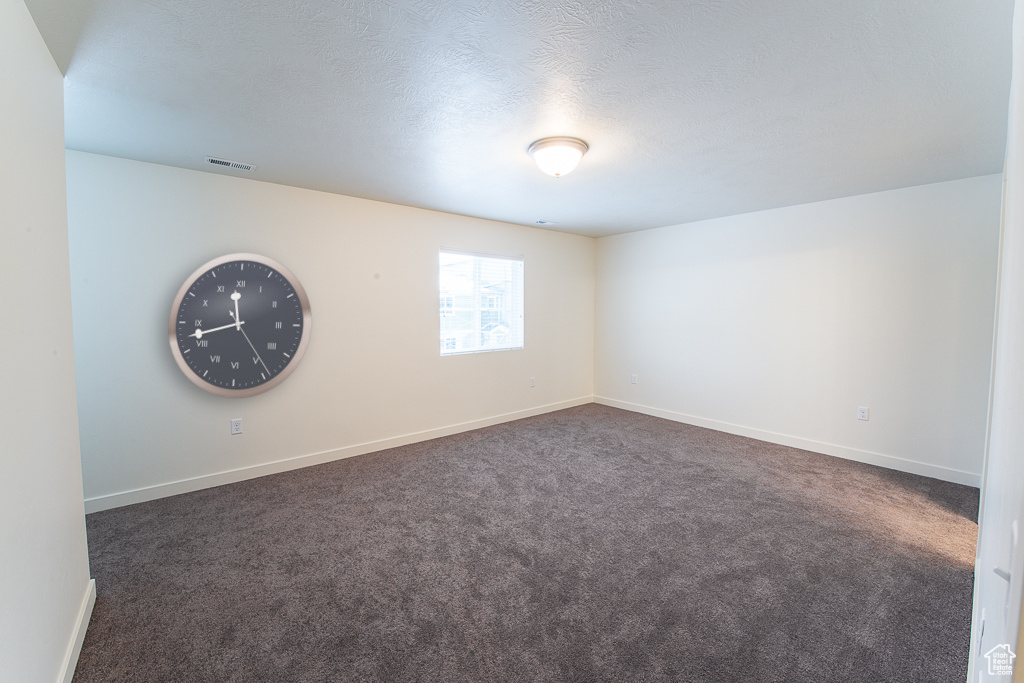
11:42:24
